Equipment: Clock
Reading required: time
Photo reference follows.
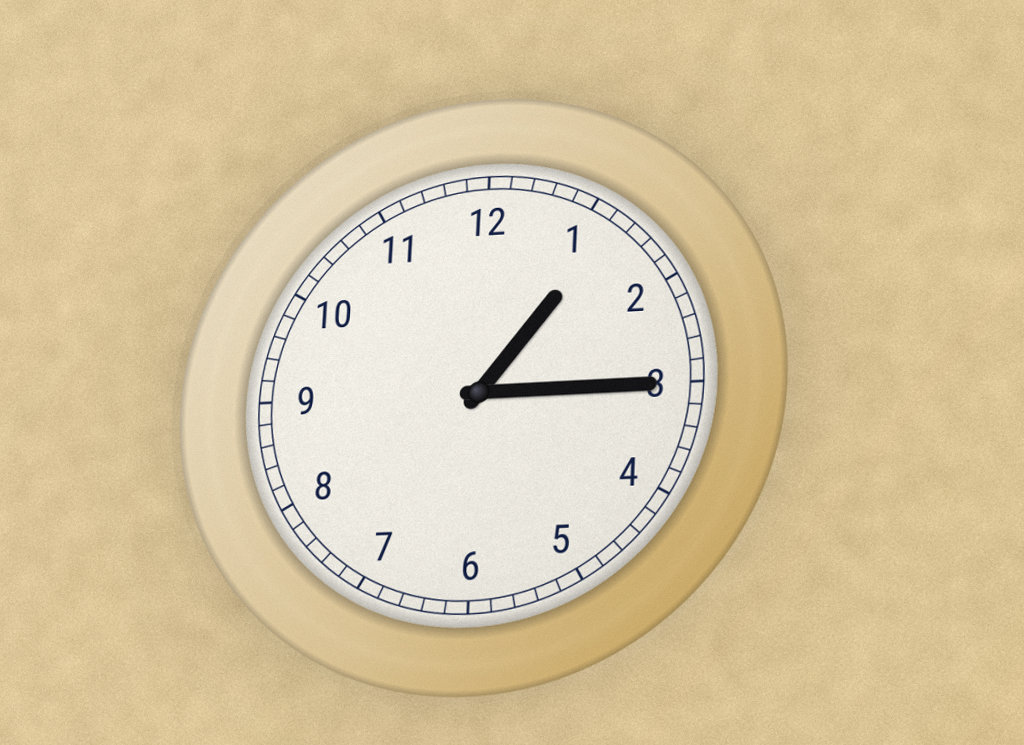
1:15
